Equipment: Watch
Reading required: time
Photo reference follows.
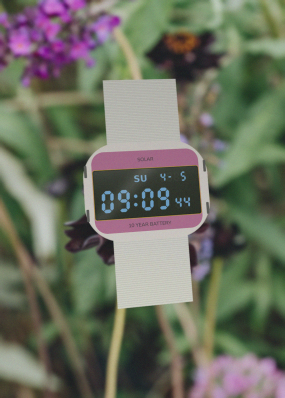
9:09:44
